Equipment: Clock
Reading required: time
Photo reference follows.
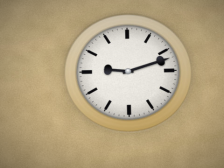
9:12
